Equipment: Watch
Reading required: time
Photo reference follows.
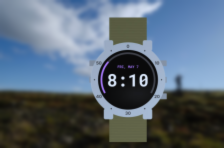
8:10
